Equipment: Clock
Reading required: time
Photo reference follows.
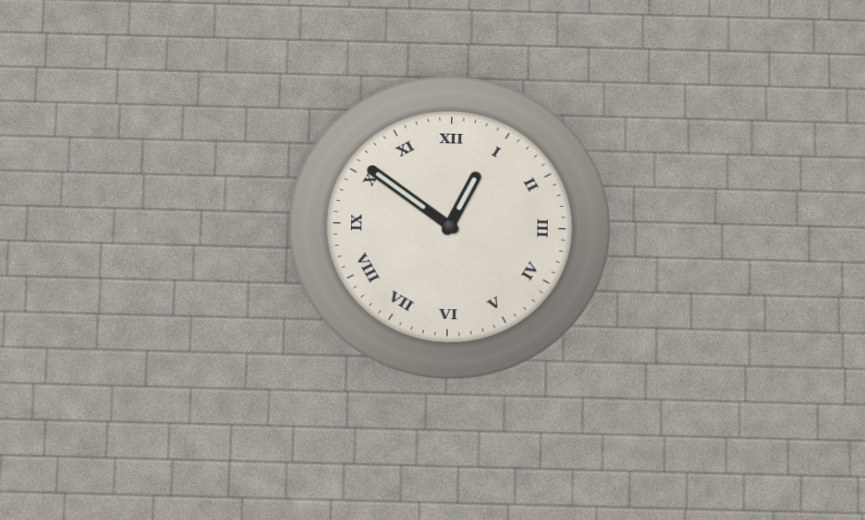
12:51
